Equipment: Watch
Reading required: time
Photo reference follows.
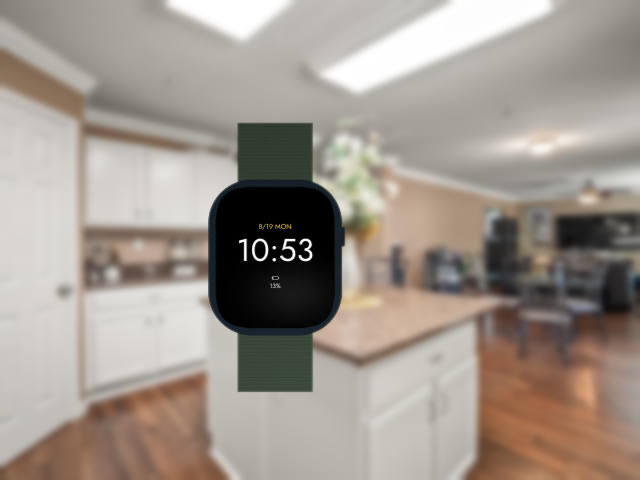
10:53
